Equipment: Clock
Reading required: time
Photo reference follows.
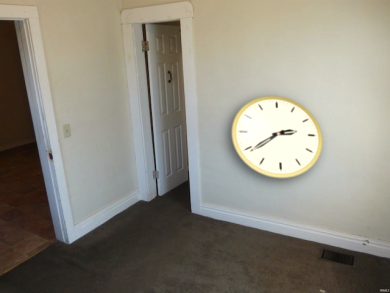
2:39
